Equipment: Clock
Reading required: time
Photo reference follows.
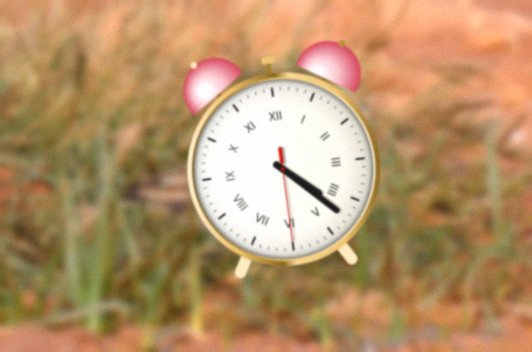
4:22:30
